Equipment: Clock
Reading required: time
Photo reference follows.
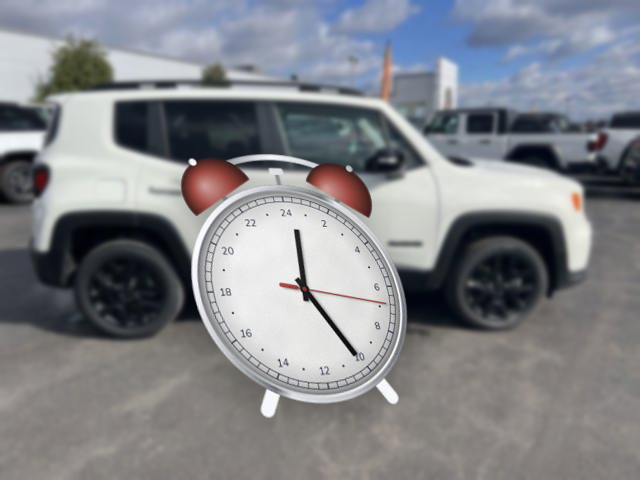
0:25:17
